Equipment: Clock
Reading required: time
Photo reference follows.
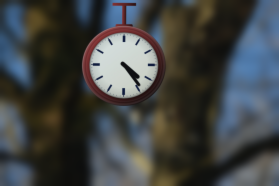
4:24
